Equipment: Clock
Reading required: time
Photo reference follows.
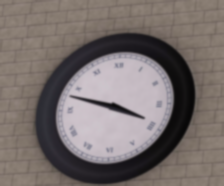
3:48
